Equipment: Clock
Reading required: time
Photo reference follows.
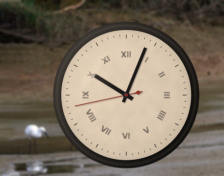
10:03:43
